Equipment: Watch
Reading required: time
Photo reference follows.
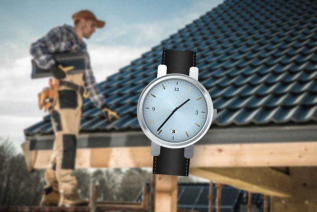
1:36
